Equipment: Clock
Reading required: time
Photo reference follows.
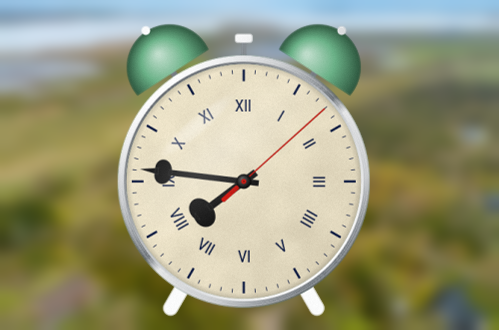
7:46:08
